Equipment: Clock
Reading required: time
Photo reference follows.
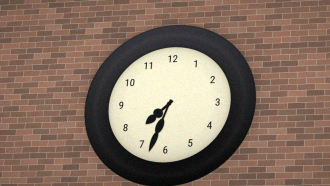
7:33
